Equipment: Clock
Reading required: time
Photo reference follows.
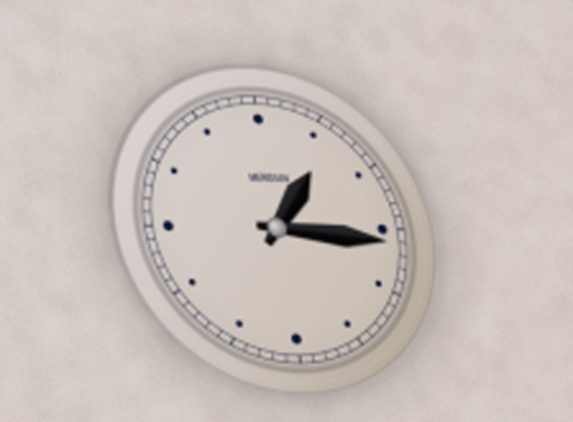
1:16
